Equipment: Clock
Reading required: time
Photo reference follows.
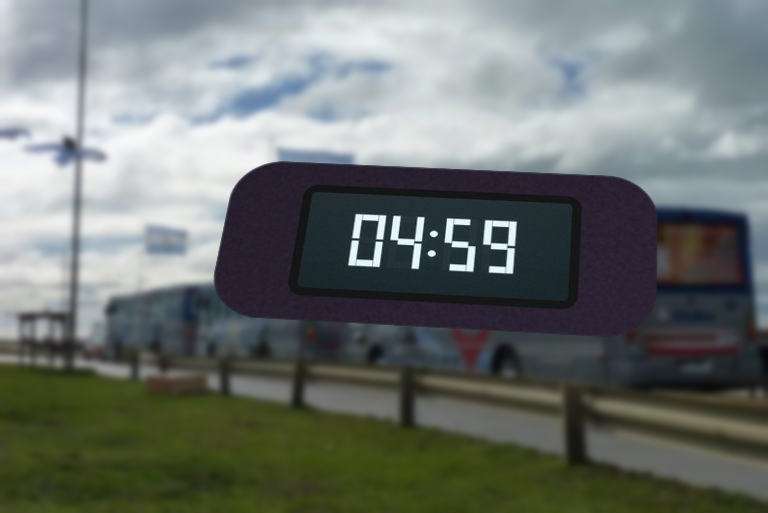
4:59
